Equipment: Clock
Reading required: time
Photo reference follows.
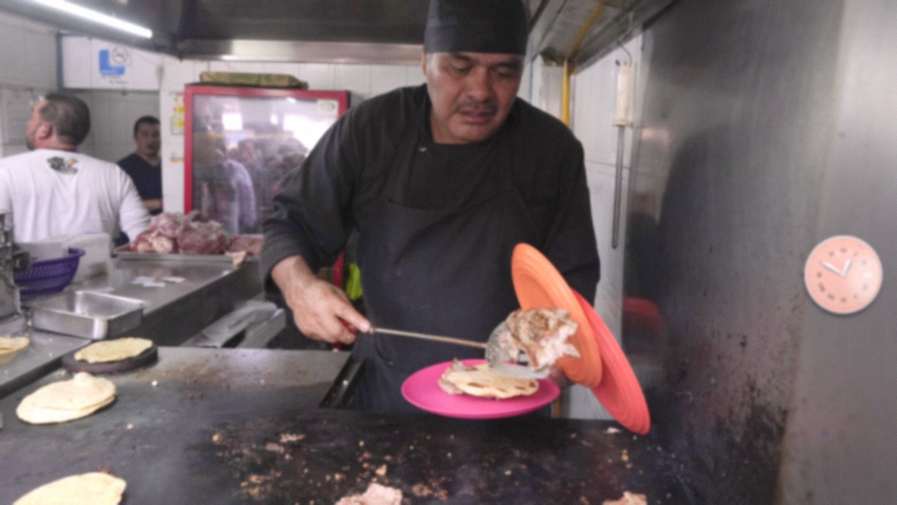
12:50
